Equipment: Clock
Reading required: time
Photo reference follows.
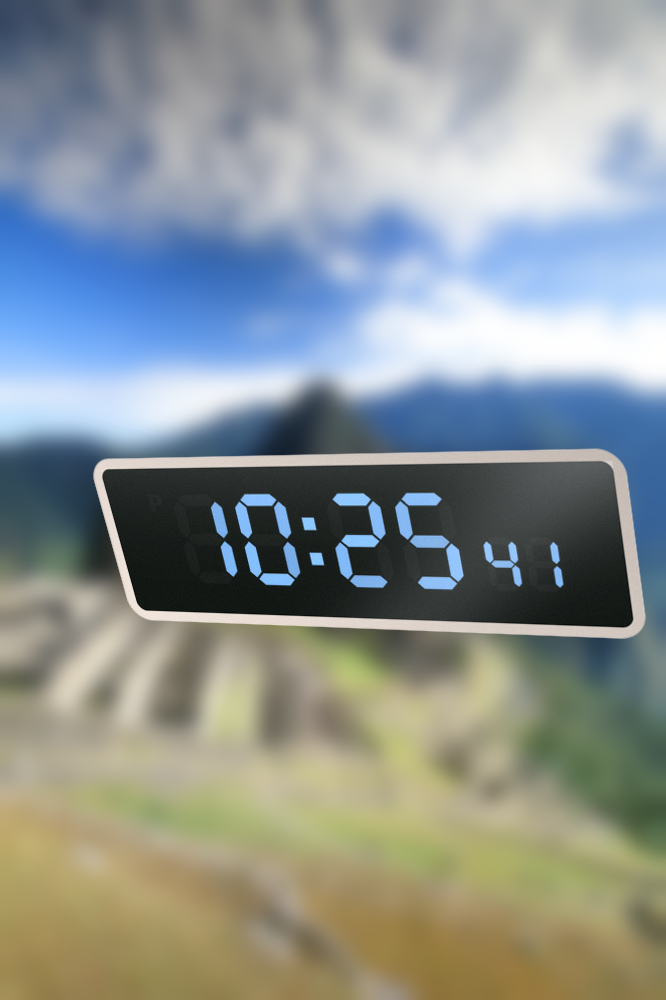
10:25:41
